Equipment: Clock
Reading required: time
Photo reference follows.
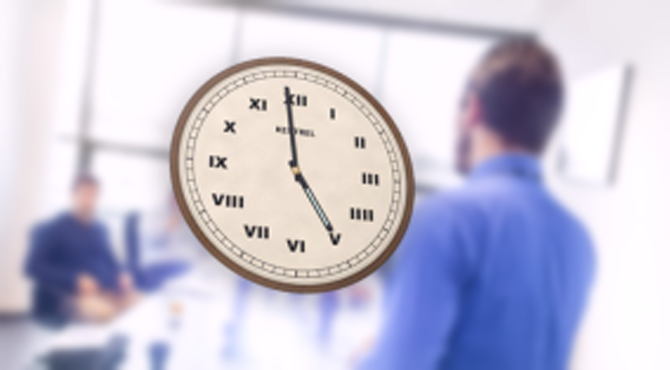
4:59
